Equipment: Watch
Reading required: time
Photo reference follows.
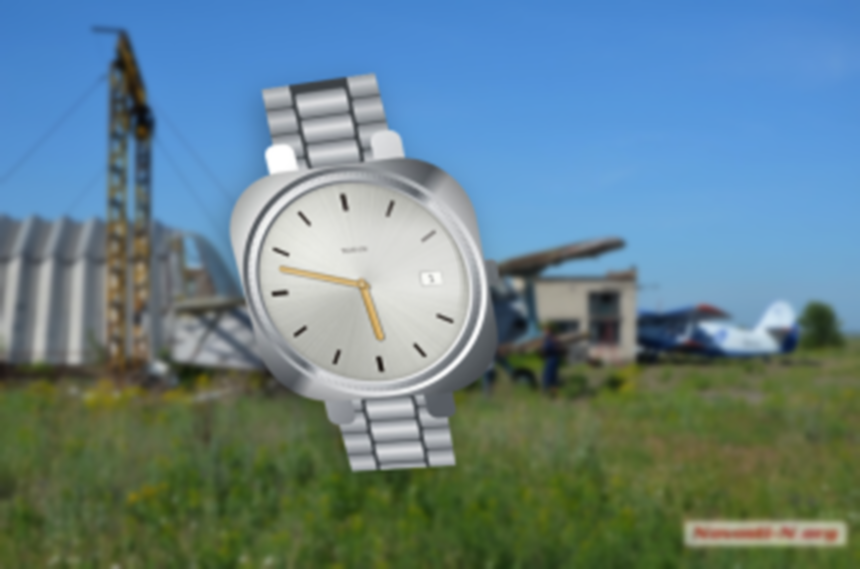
5:48
